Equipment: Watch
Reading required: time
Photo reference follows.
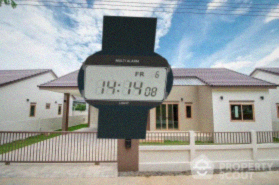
14:14:08
